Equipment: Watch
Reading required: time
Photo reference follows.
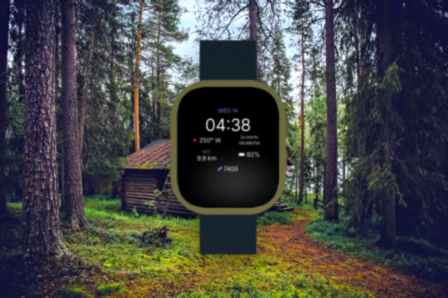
4:38
